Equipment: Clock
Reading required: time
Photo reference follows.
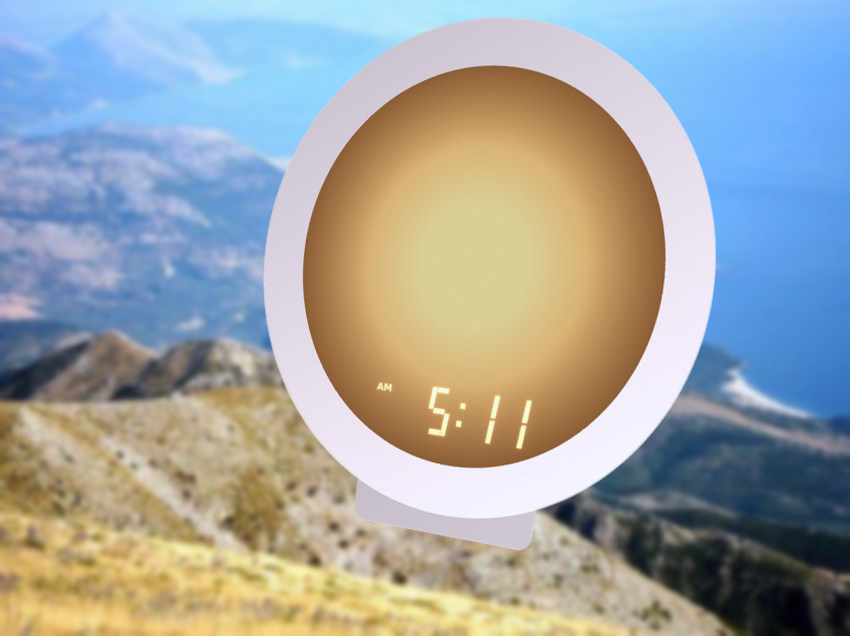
5:11
